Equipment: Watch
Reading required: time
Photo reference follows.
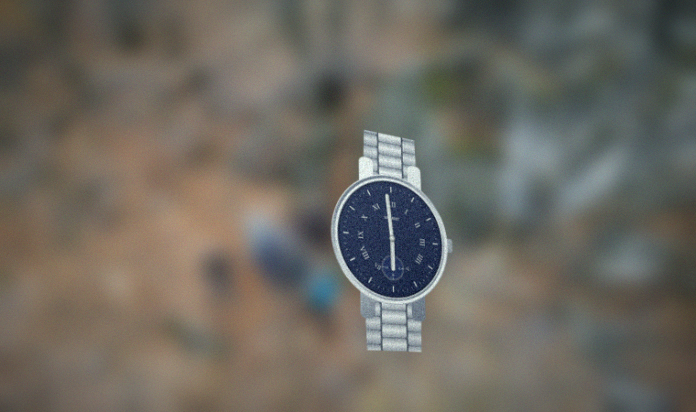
5:59
